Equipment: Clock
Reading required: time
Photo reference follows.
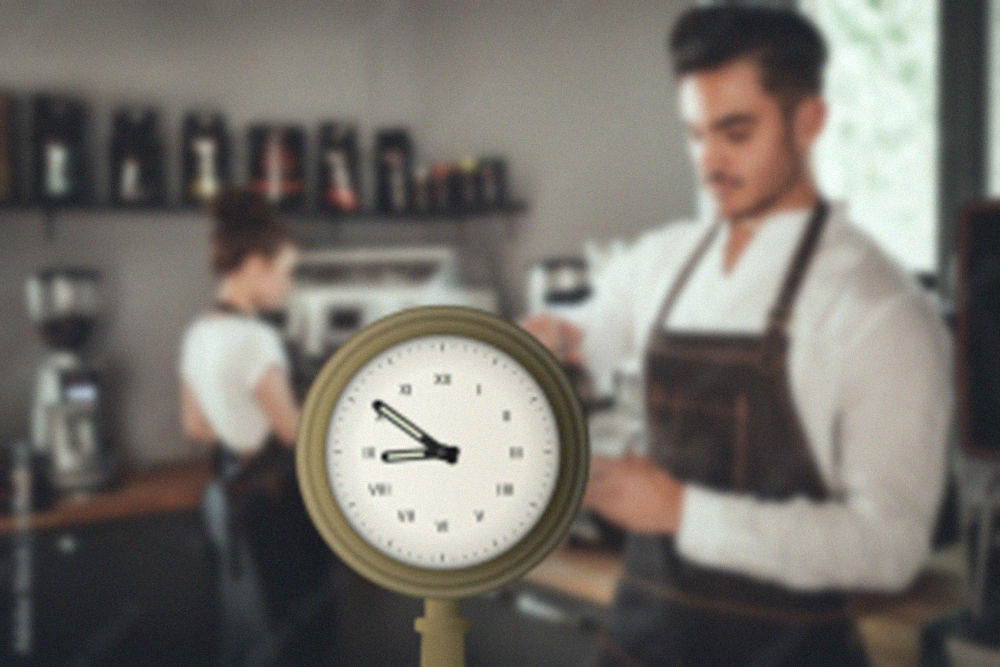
8:51
